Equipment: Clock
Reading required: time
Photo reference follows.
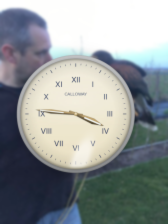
3:46
